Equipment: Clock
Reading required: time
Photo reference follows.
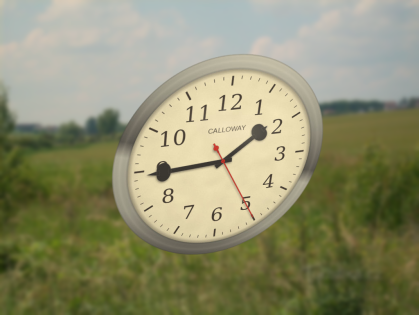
1:44:25
